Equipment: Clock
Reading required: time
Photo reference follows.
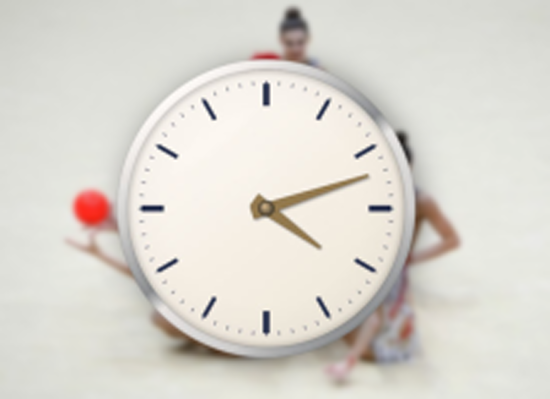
4:12
